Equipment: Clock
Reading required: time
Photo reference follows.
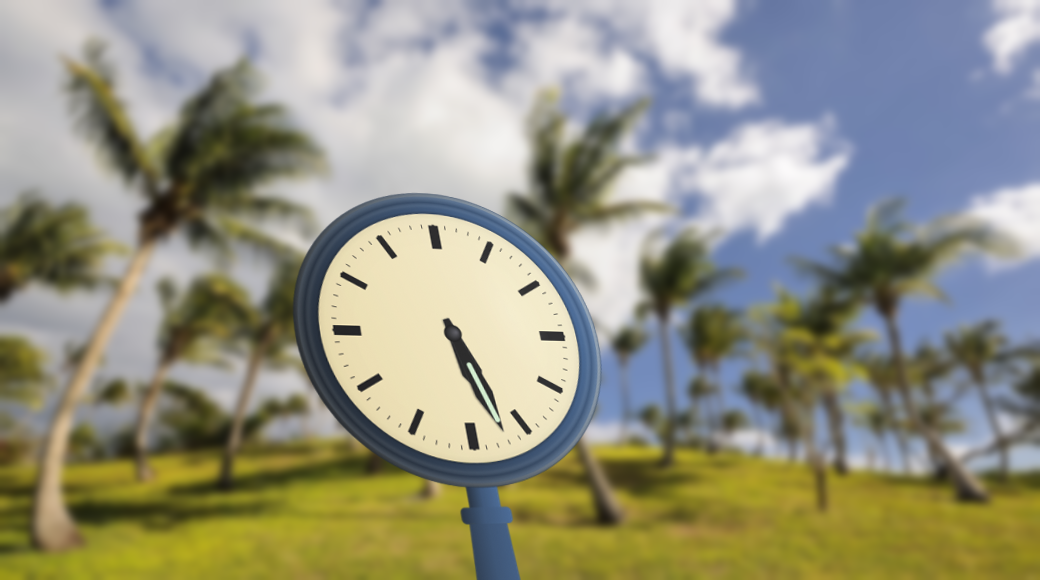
5:27
